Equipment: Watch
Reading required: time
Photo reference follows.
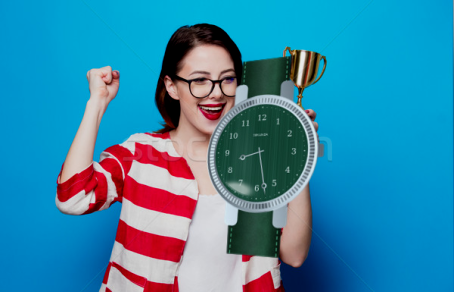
8:28
